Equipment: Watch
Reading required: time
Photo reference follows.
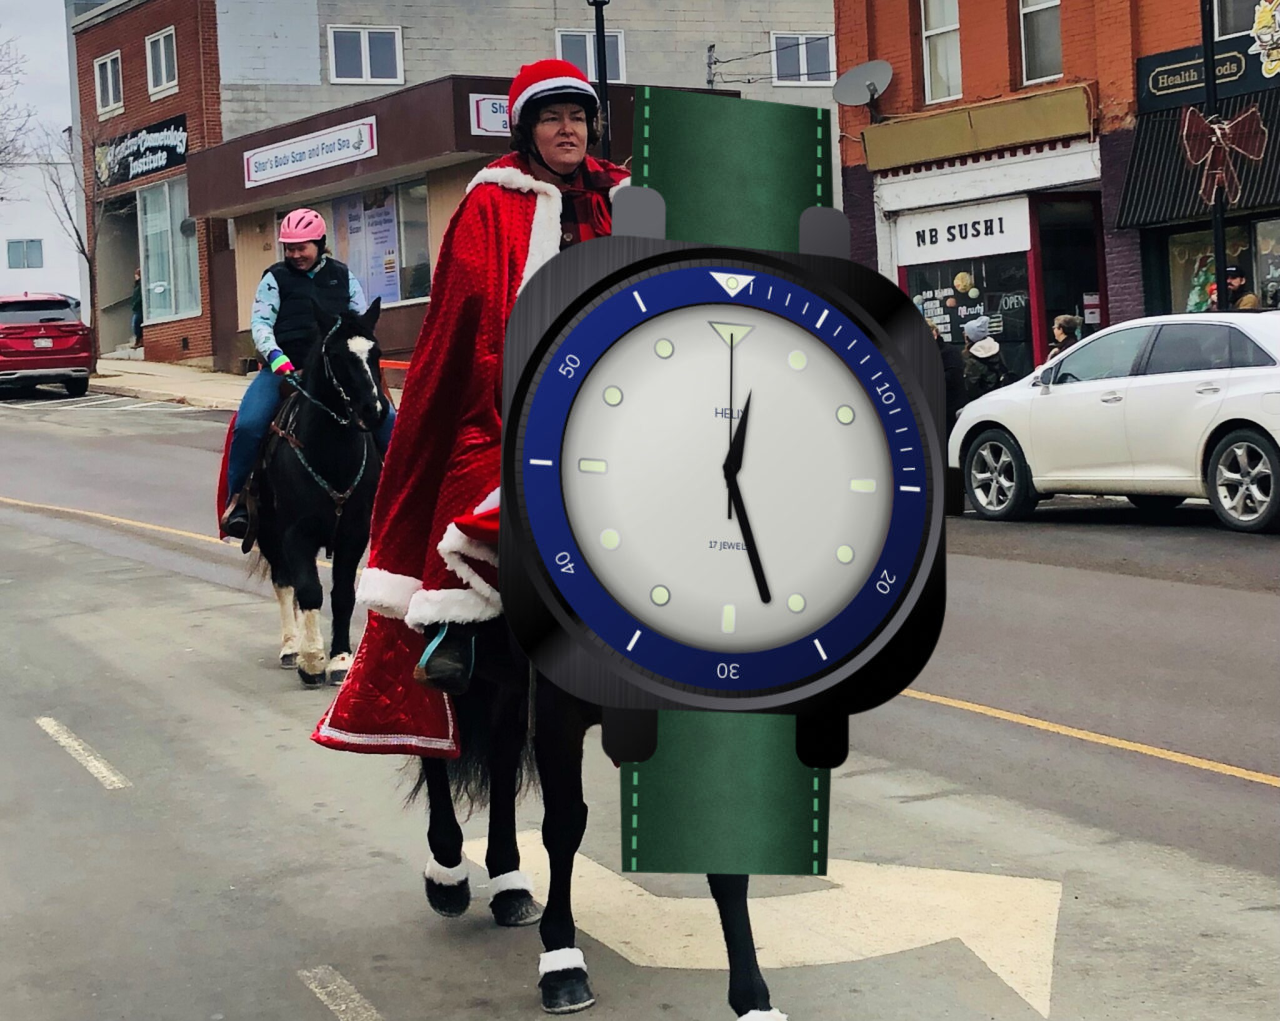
12:27:00
